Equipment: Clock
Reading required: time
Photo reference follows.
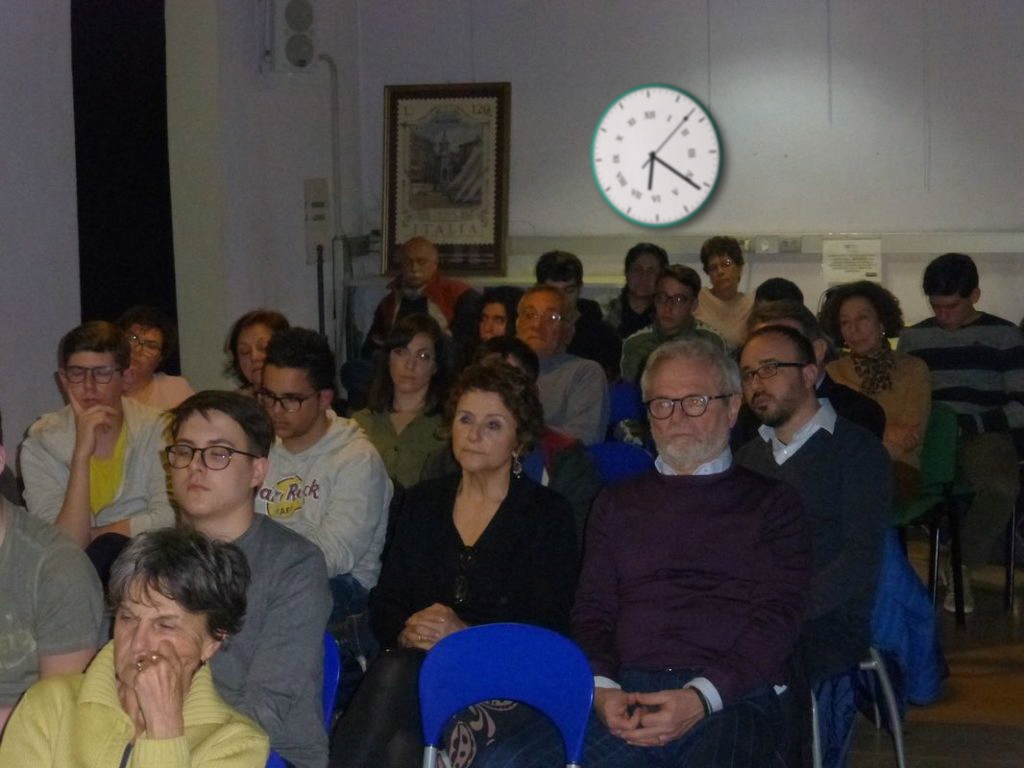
6:21:08
